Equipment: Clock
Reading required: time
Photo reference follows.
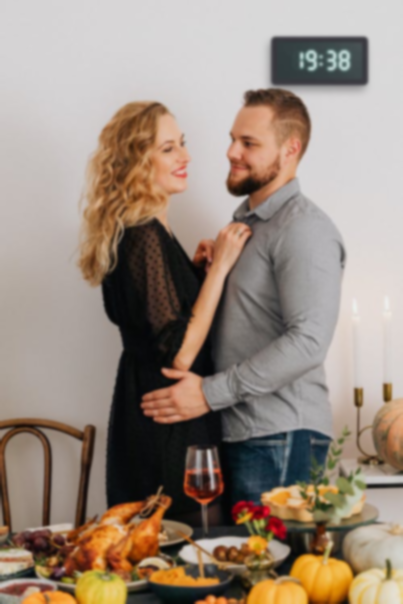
19:38
